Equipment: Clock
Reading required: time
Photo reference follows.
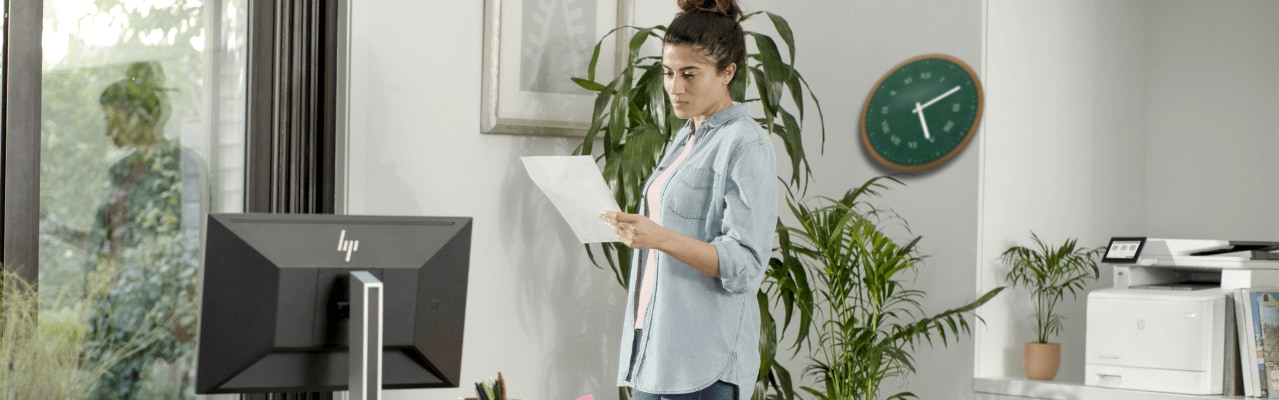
5:10
